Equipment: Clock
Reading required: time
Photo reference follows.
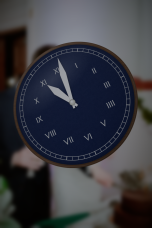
11:01
